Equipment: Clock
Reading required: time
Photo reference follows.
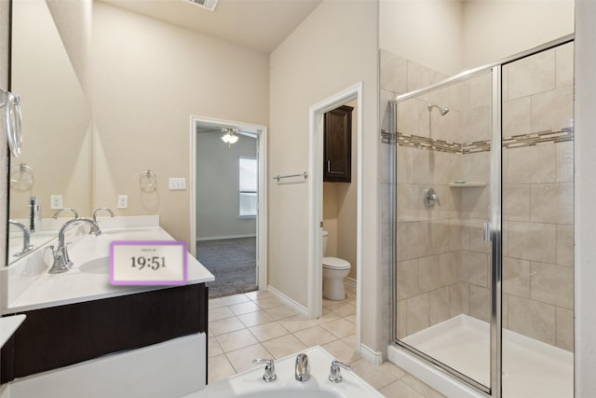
19:51
